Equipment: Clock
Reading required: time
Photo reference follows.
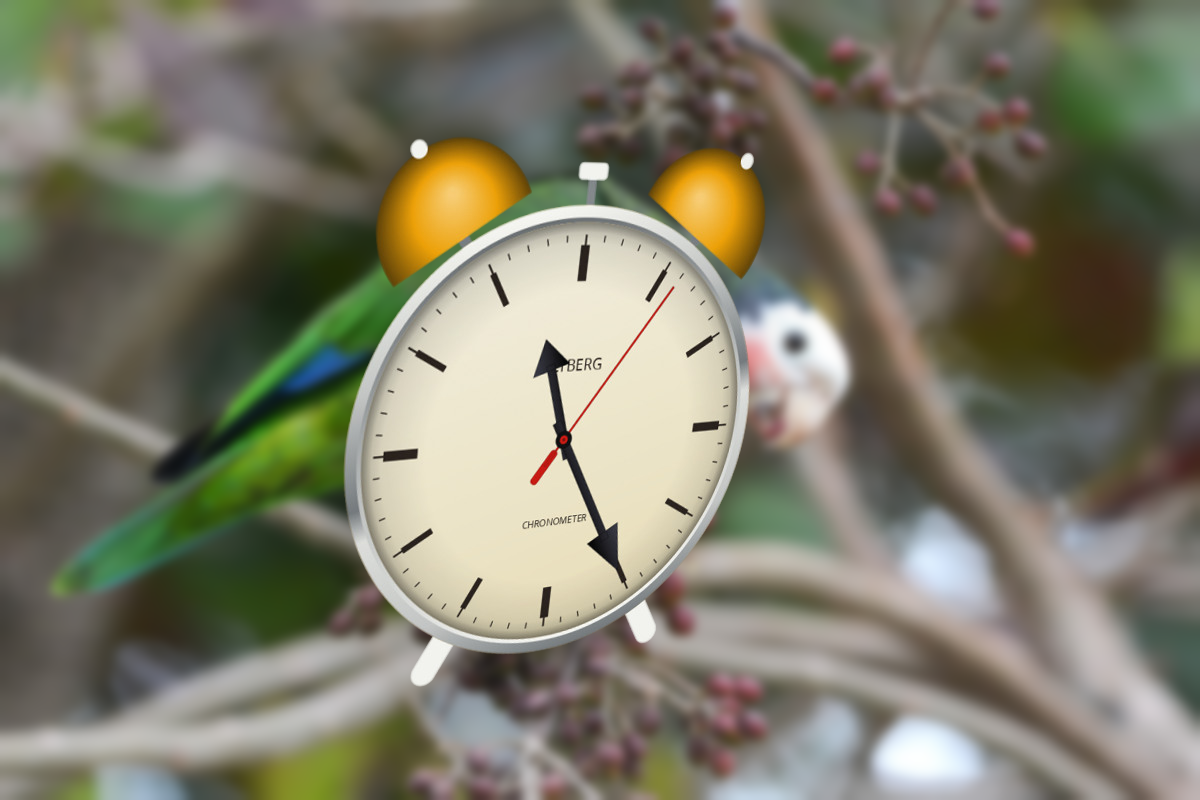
11:25:06
